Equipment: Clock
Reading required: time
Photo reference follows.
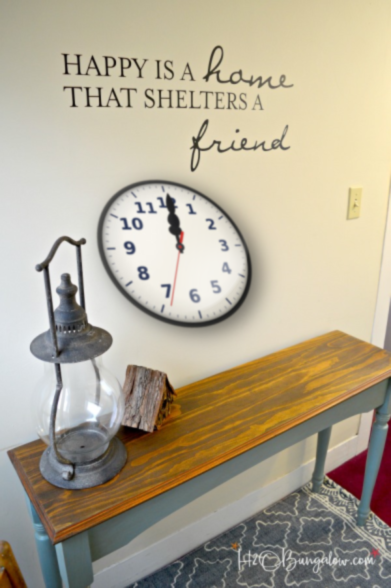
12:00:34
